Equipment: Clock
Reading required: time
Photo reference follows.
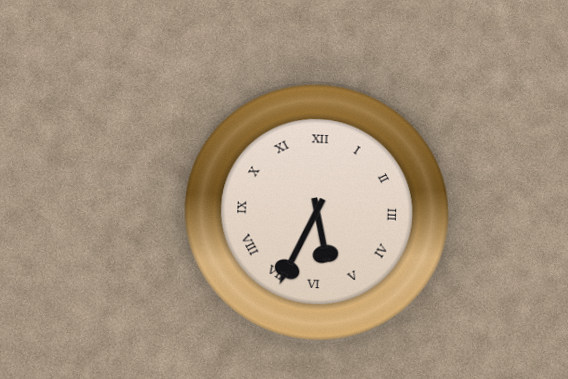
5:34
